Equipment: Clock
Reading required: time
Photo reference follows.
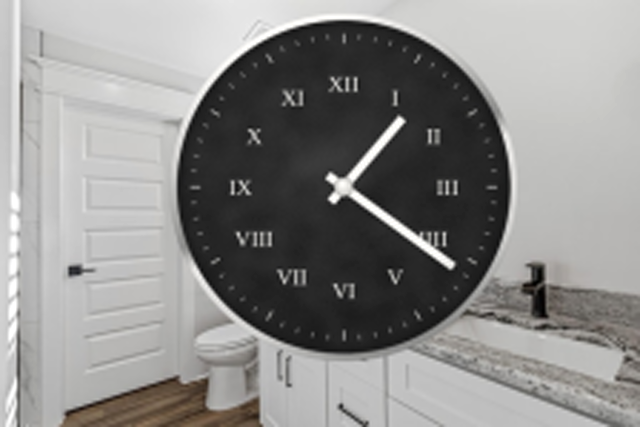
1:21
